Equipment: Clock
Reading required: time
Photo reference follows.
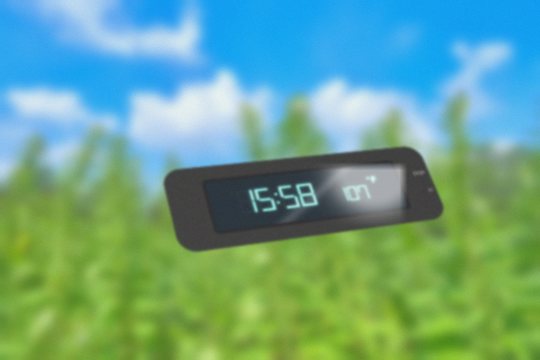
15:58
